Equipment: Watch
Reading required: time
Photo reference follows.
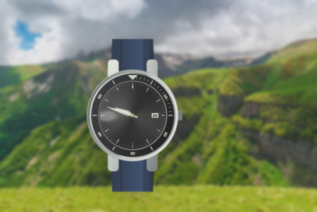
9:48
